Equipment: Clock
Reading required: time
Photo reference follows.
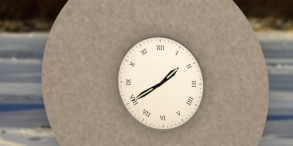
1:40
